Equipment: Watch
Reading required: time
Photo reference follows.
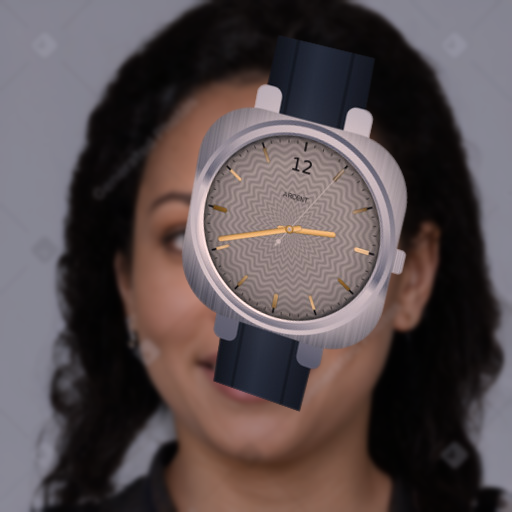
2:41:05
